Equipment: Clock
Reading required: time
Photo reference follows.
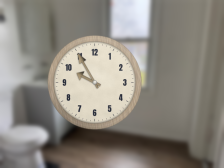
9:55
